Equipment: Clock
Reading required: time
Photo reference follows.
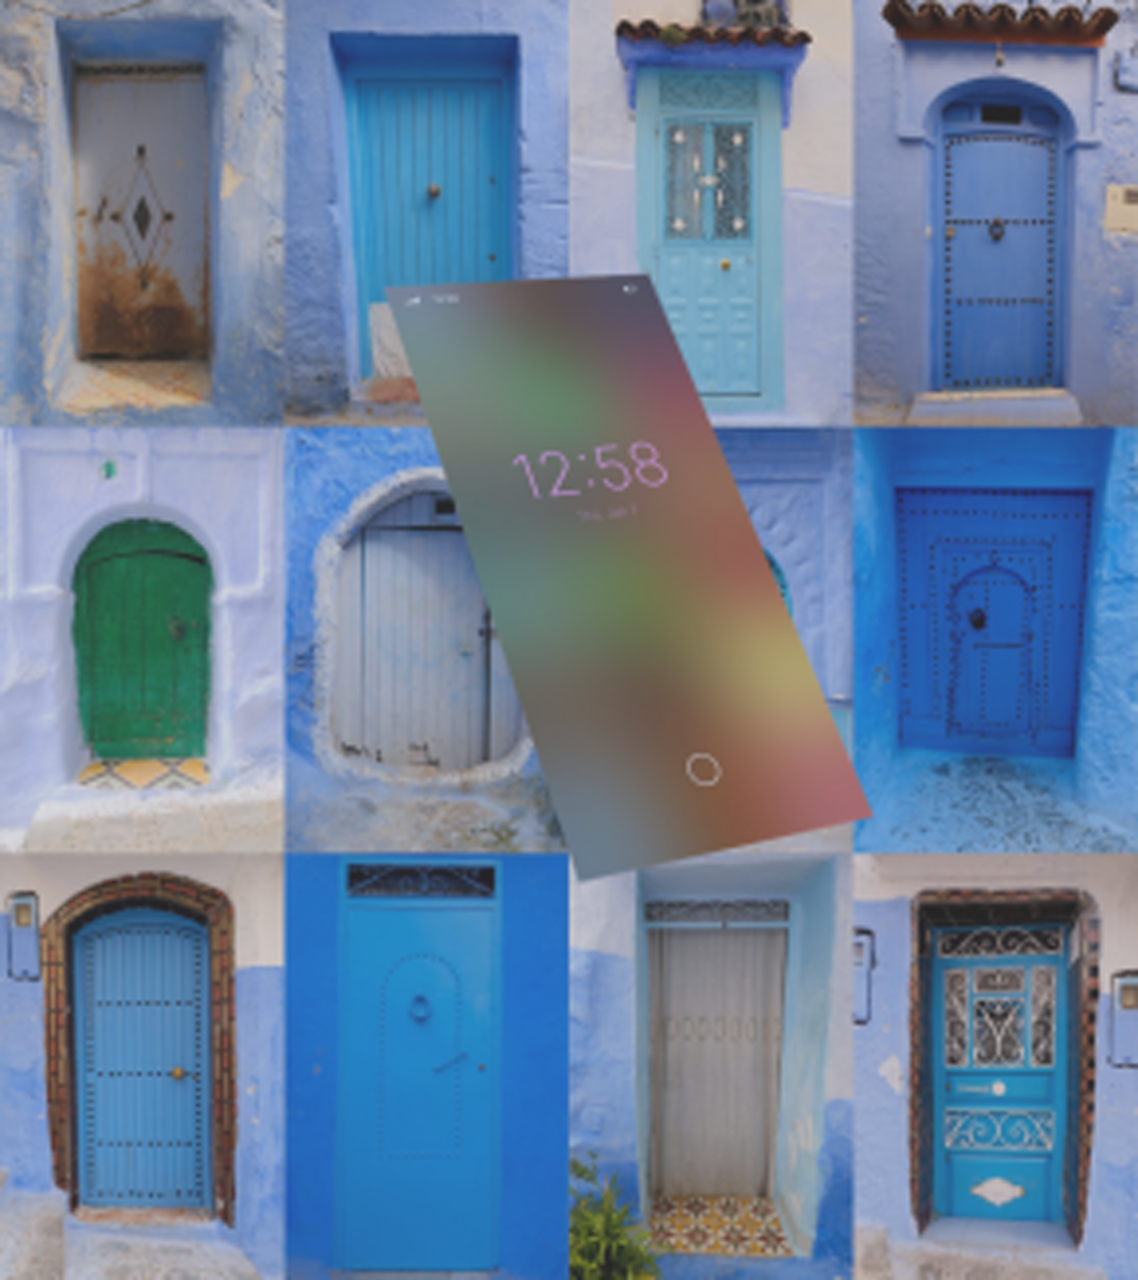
12:58
